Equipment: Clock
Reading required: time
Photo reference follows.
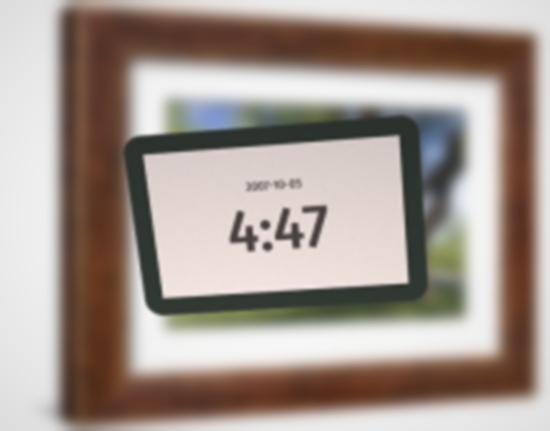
4:47
